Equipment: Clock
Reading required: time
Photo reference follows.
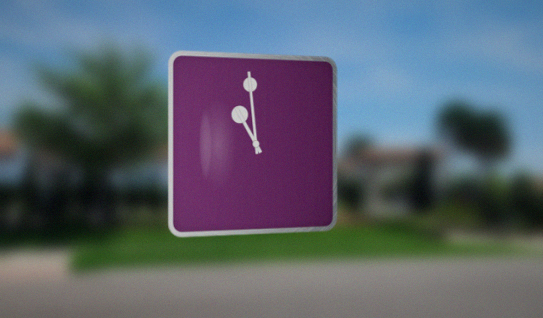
10:59
